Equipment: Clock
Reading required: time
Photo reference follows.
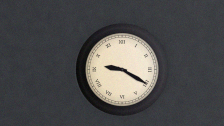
9:20
